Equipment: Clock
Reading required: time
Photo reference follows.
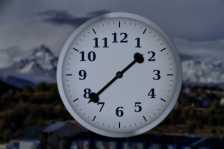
1:38
